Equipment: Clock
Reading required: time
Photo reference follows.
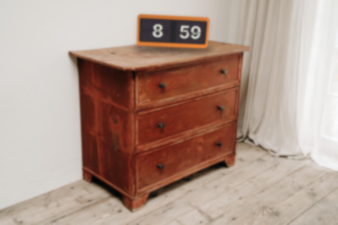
8:59
